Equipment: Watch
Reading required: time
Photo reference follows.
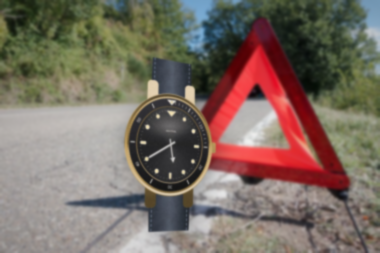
5:40
